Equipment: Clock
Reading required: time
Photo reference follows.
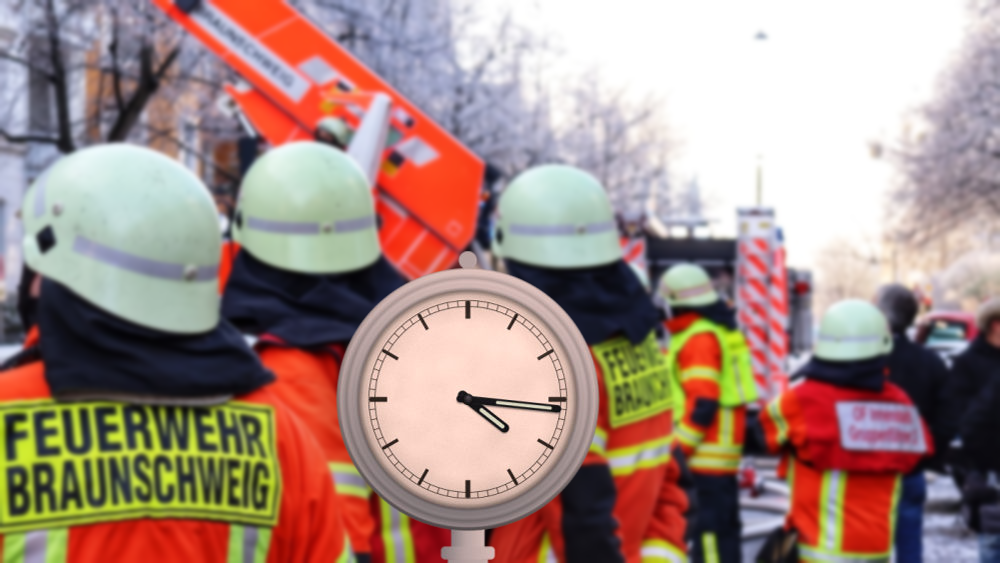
4:16
